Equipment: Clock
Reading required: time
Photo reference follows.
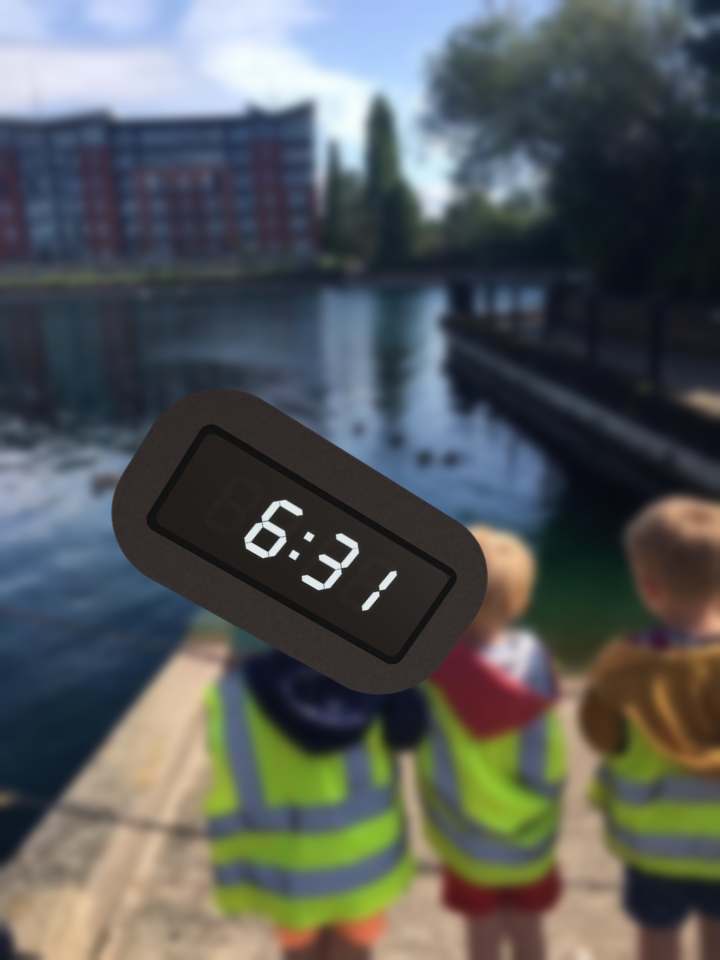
6:31
